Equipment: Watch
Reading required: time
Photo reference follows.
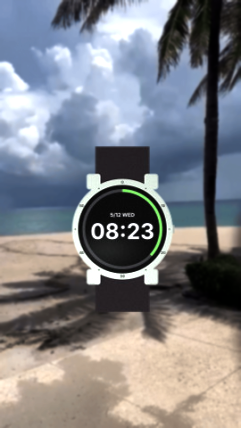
8:23
